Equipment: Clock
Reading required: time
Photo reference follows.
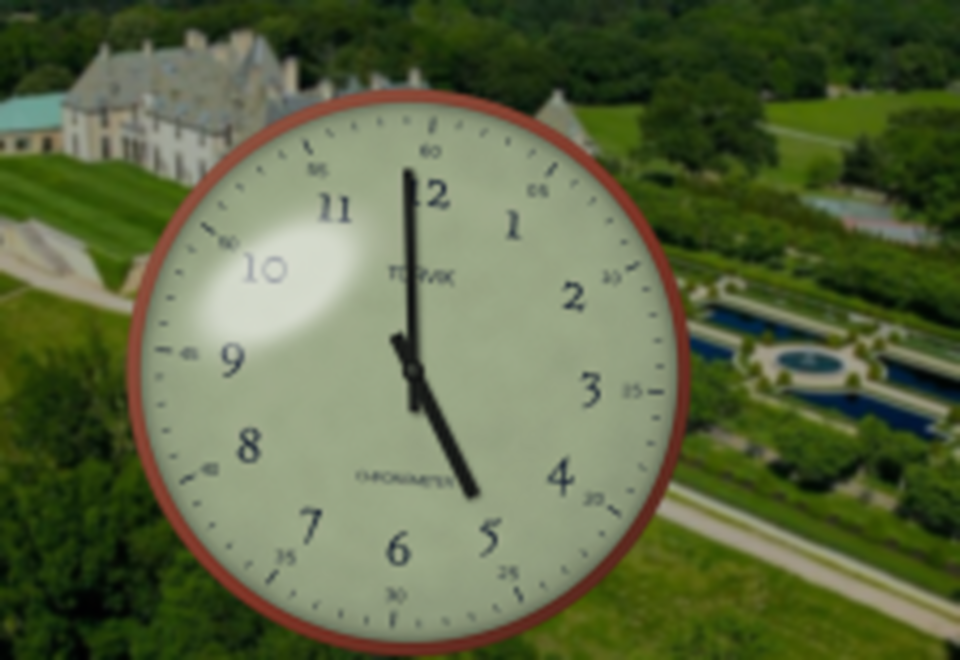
4:59
